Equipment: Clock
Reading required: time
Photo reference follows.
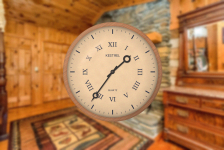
1:36
